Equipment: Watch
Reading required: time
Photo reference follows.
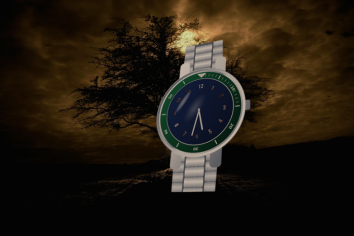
5:32
